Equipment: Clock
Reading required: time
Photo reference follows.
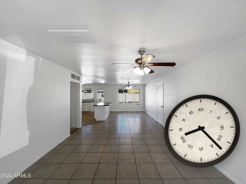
8:23
